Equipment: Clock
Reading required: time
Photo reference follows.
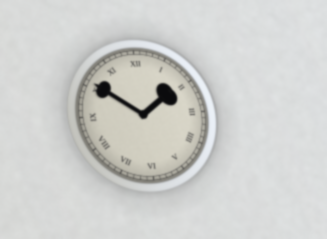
1:51
